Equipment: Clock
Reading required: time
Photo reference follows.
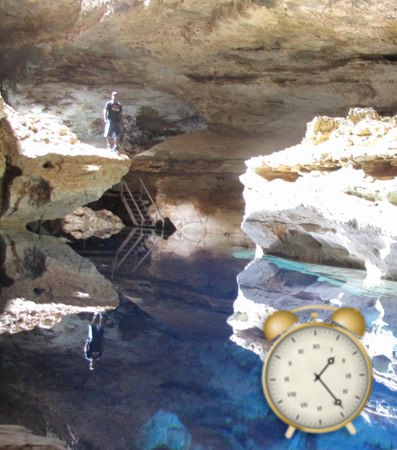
1:24
